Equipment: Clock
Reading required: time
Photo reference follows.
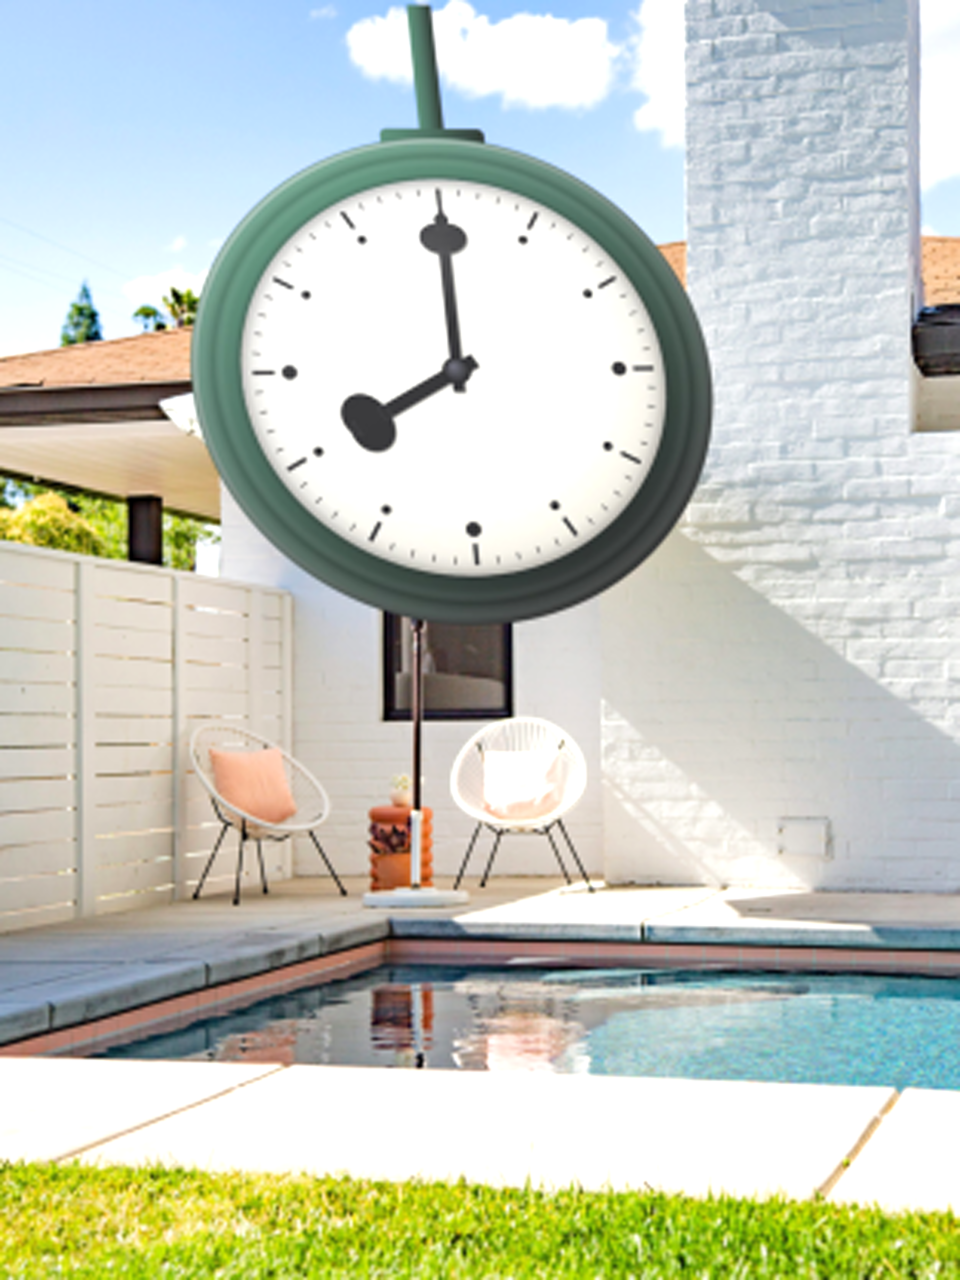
8:00
